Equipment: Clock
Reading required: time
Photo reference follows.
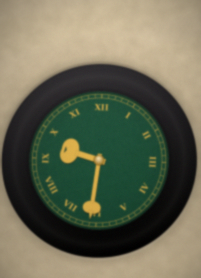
9:31
